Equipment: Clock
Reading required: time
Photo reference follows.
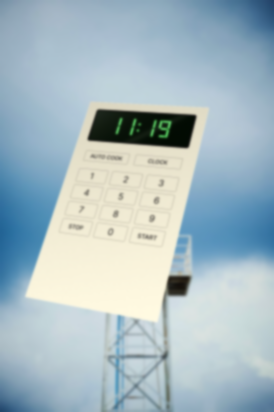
11:19
